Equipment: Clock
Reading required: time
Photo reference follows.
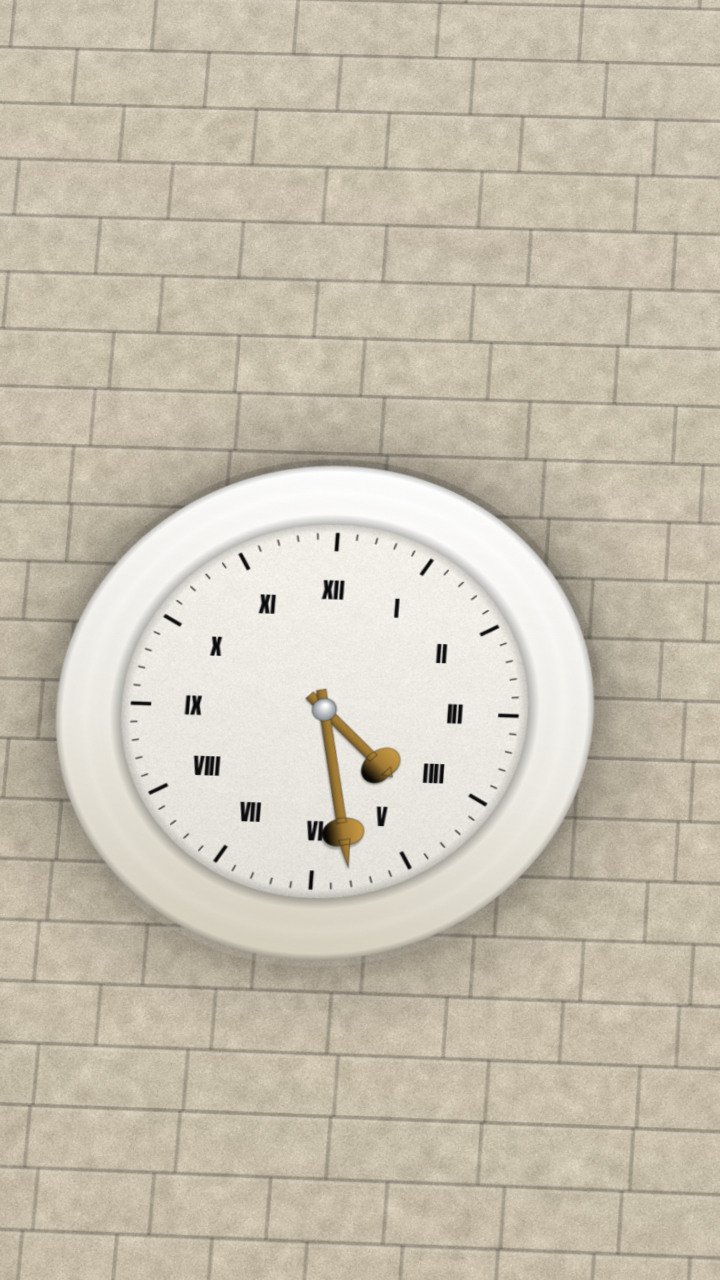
4:28
